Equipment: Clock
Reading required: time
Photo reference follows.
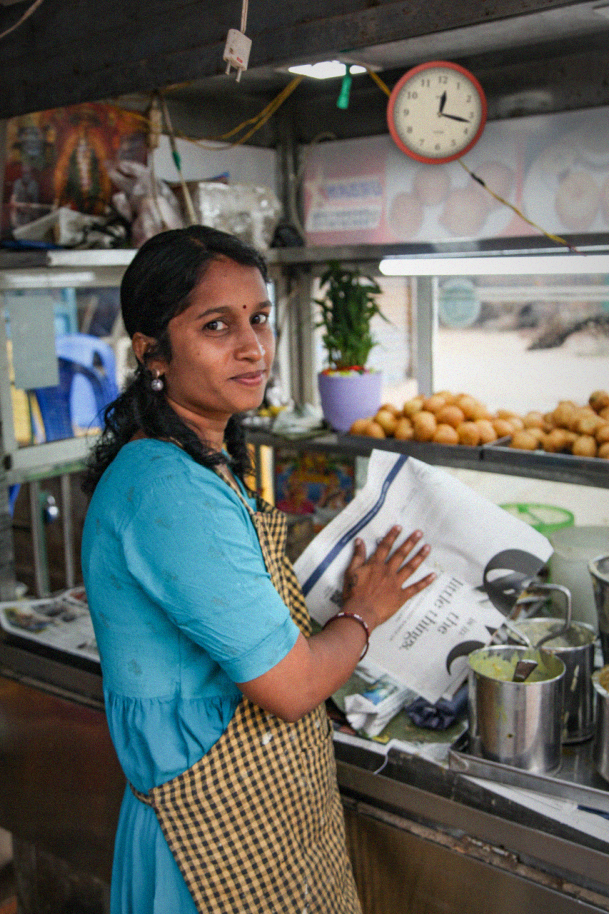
12:17
